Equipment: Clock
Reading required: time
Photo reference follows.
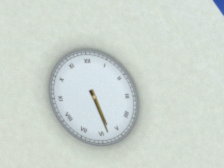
5:28
